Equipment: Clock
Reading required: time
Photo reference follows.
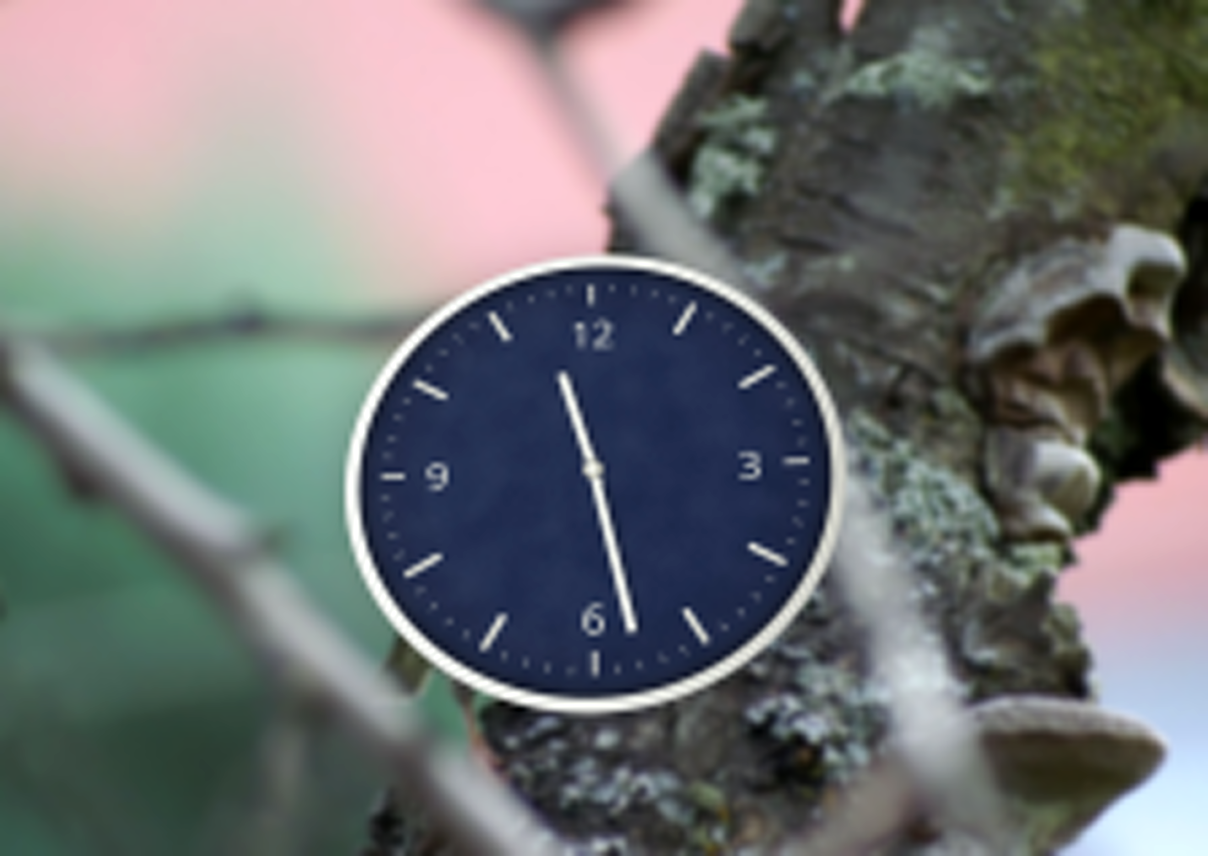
11:28
